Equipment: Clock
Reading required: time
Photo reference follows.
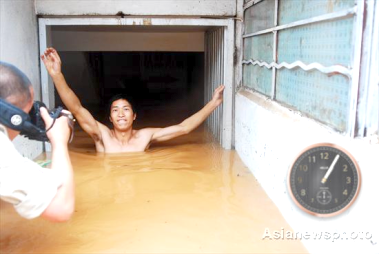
1:05
